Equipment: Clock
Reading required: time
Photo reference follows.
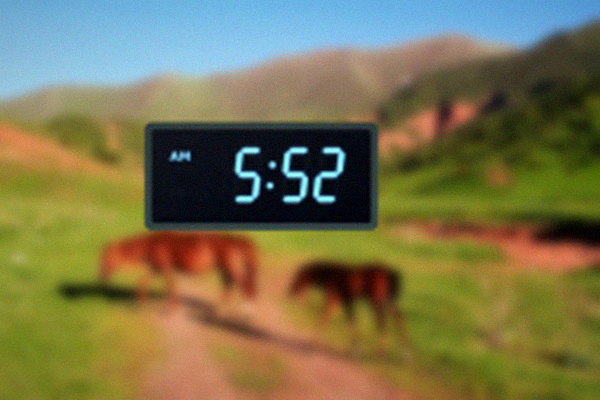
5:52
